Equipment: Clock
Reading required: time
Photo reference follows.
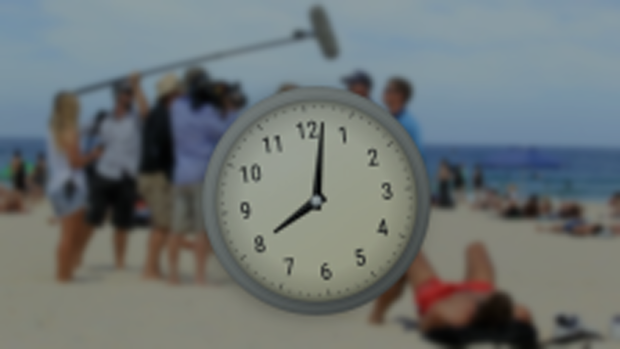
8:02
